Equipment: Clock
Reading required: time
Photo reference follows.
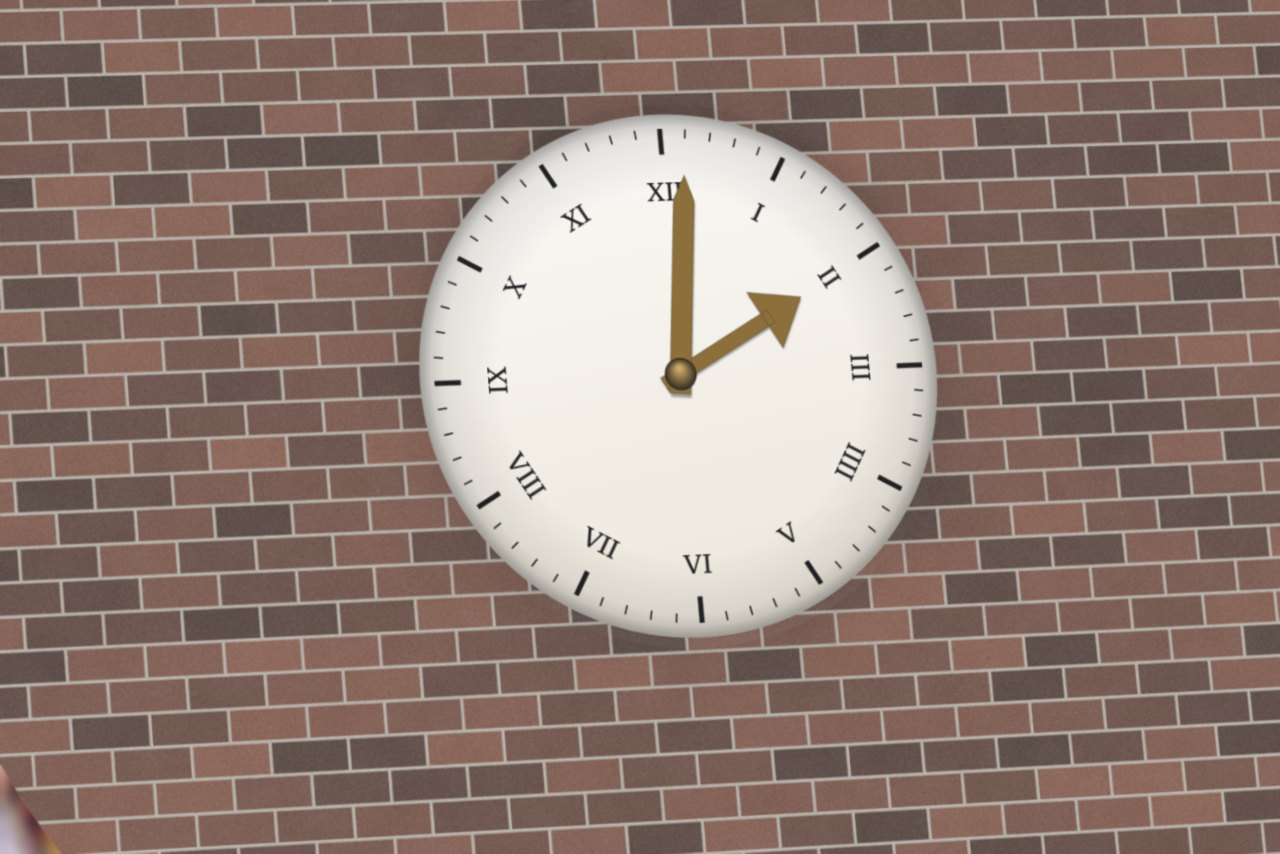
2:01
